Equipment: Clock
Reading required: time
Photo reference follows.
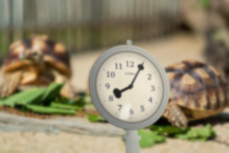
8:05
